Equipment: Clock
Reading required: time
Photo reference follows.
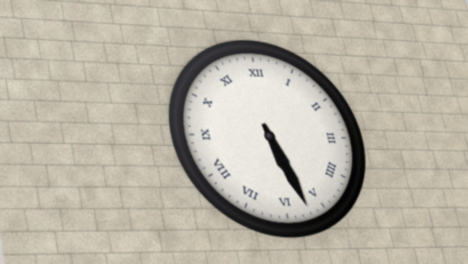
5:27
